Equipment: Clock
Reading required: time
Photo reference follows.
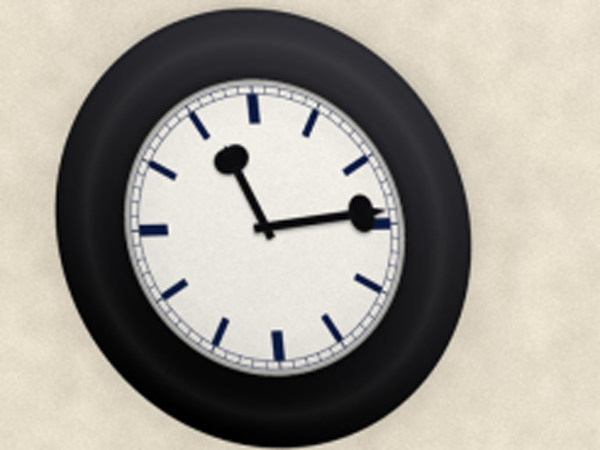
11:14
